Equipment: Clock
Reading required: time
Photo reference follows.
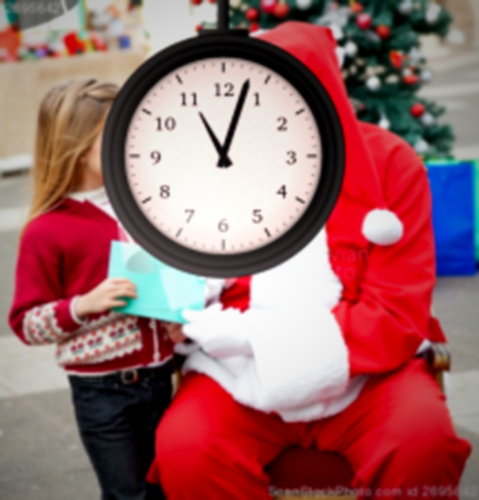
11:03
